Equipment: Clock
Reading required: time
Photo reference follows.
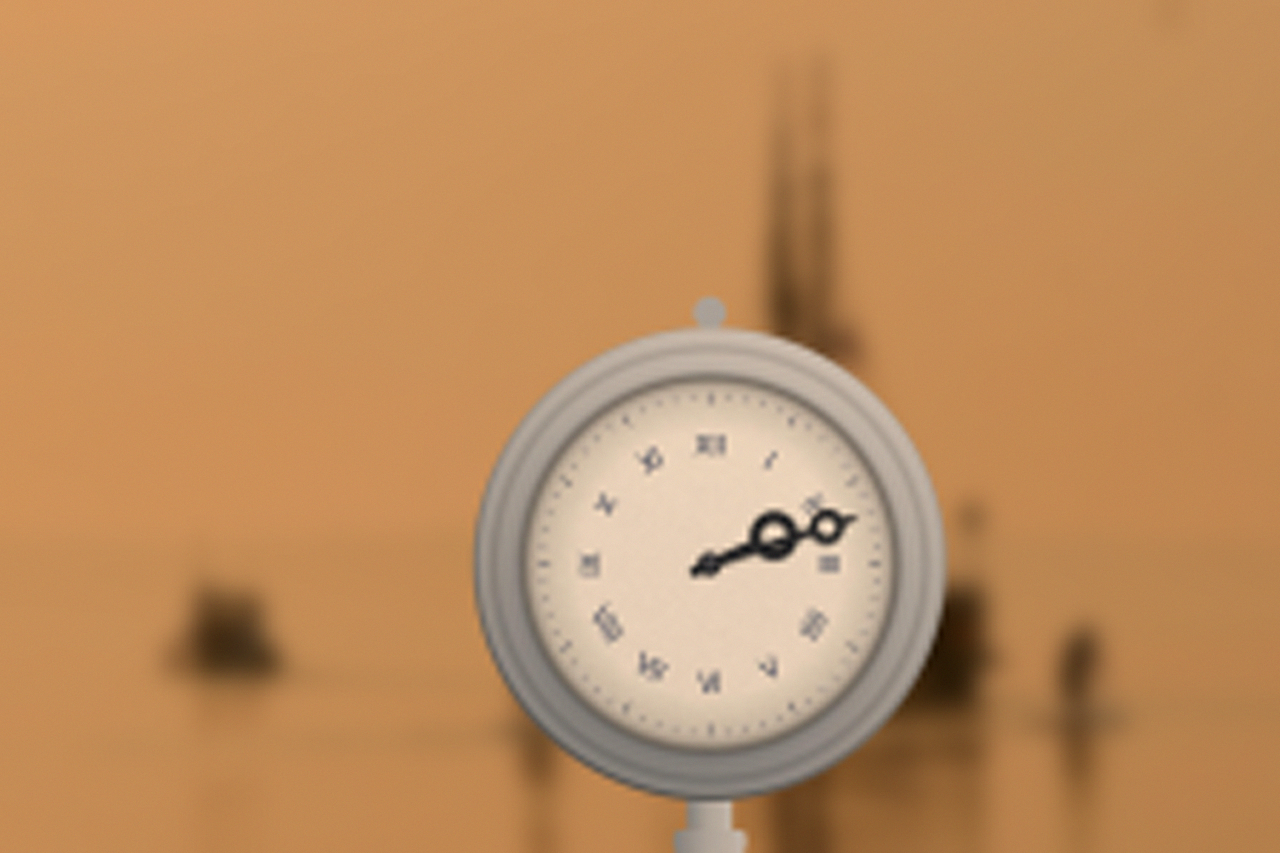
2:12
